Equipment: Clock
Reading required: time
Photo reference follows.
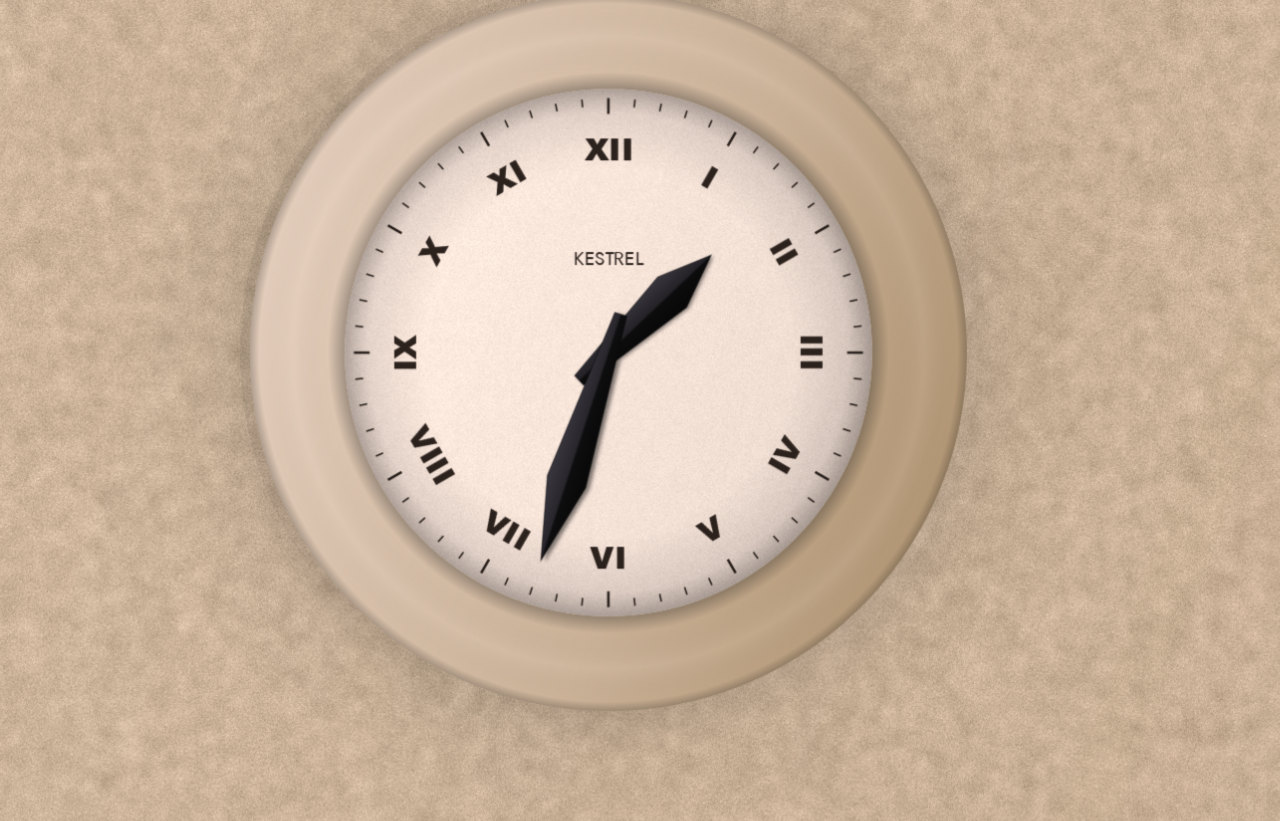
1:33
